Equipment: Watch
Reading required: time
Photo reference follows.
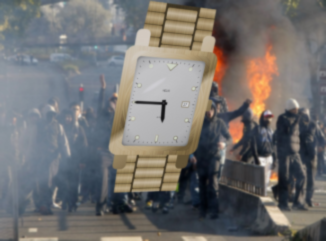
5:45
